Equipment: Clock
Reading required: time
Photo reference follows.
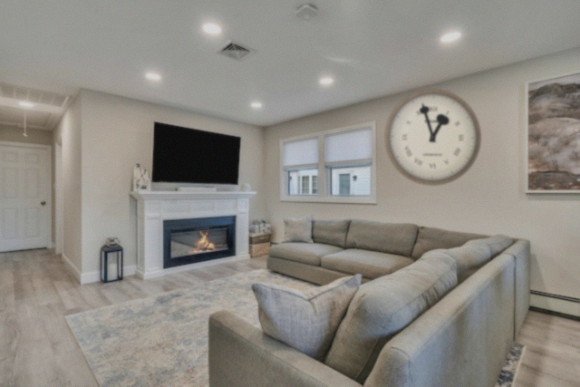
12:57
